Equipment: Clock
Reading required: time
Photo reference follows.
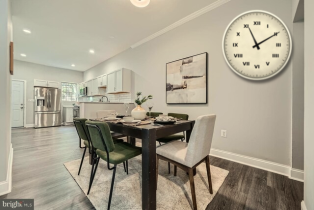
11:10
